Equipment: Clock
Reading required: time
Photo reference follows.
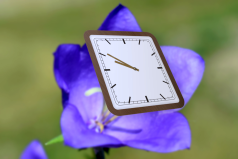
9:51
